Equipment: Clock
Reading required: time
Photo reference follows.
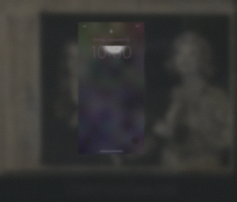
10:30
